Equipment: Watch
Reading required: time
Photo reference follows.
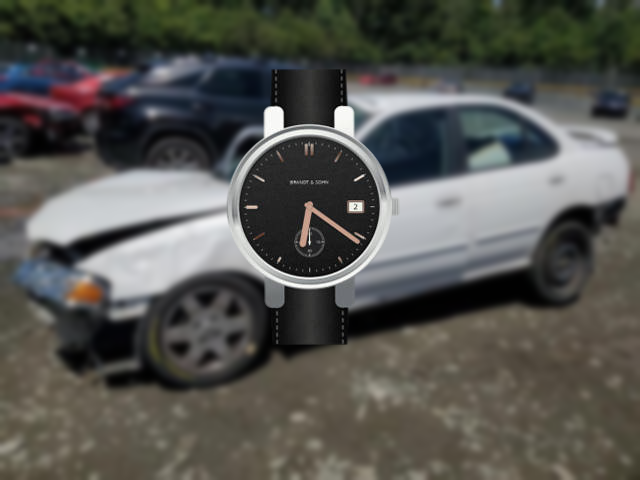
6:21
